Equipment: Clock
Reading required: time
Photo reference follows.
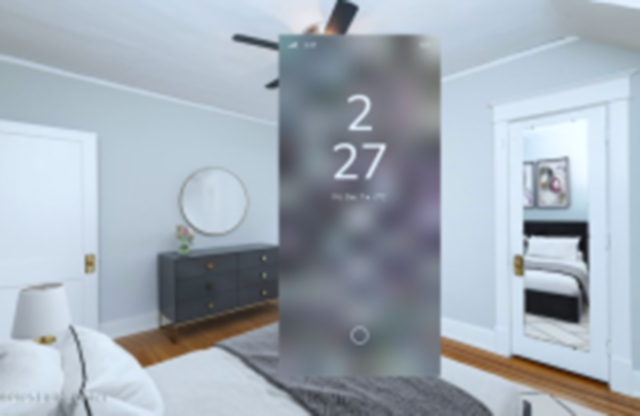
2:27
